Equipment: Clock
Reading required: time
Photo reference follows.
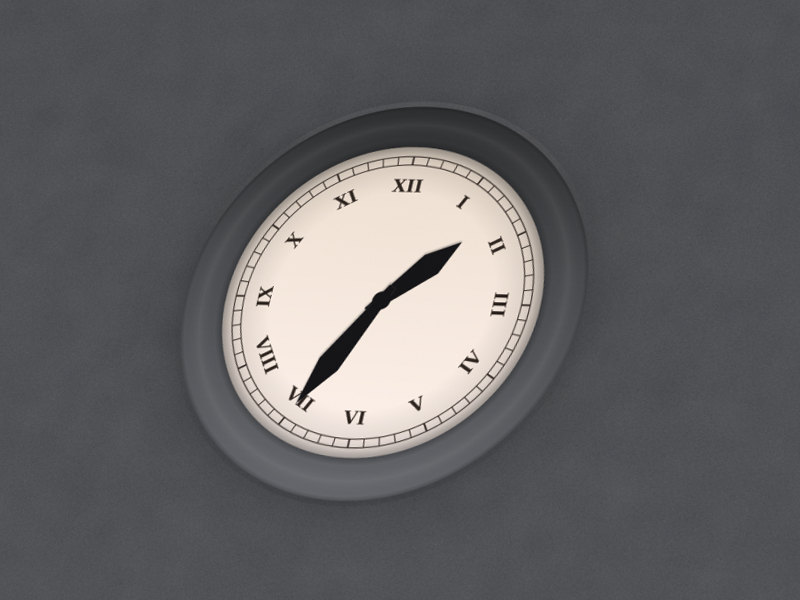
1:35
